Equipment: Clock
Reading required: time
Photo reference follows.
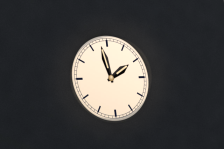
1:58
